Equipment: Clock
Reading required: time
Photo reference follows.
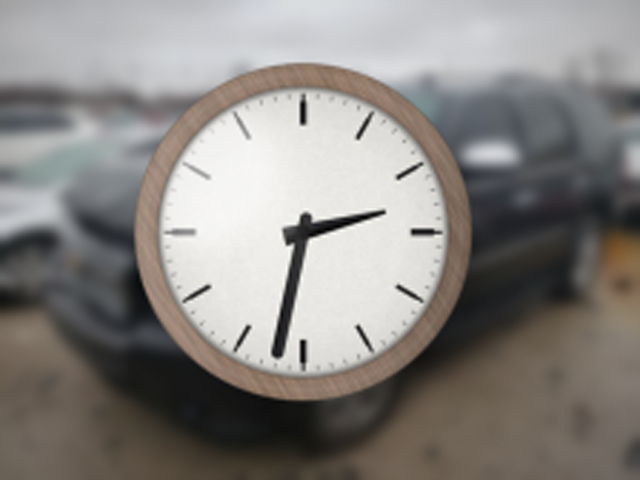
2:32
